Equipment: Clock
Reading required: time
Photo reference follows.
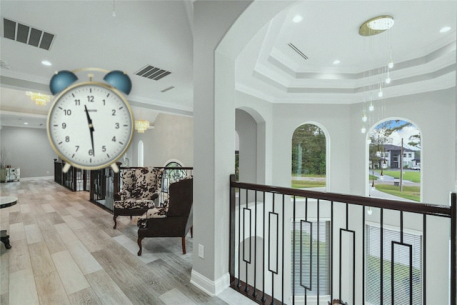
11:29
